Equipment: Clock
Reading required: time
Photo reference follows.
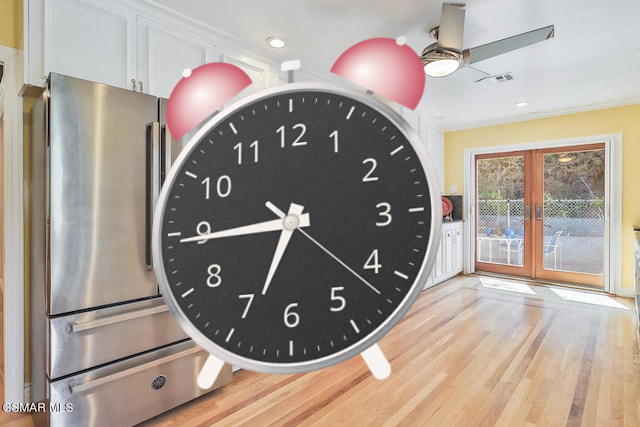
6:44:22
